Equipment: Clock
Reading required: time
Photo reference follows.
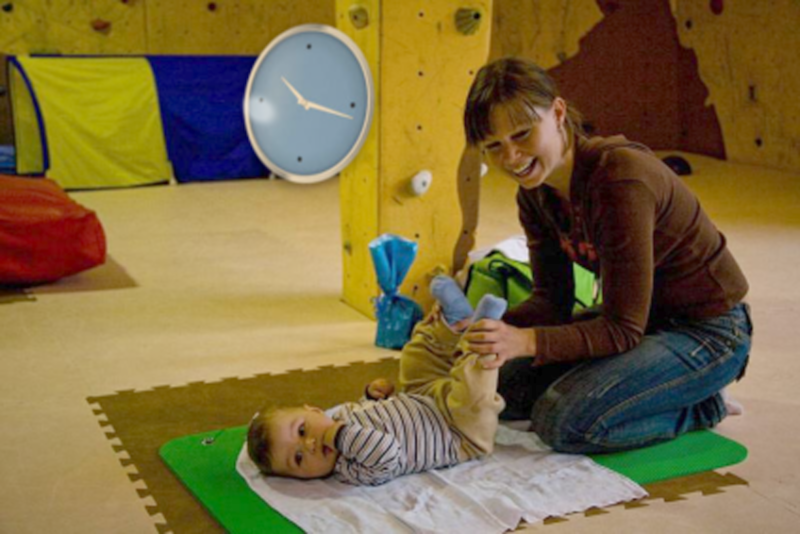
10:17
